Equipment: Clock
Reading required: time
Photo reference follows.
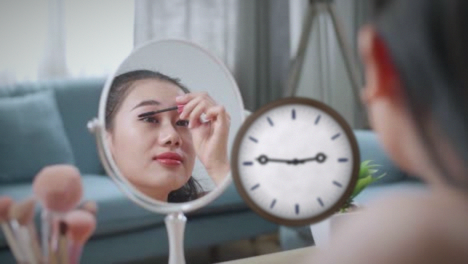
2:46
